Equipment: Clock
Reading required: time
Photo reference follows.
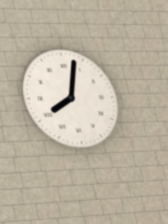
8:03
